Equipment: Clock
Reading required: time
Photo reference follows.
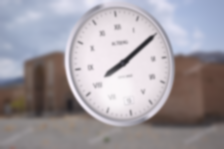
8:10
